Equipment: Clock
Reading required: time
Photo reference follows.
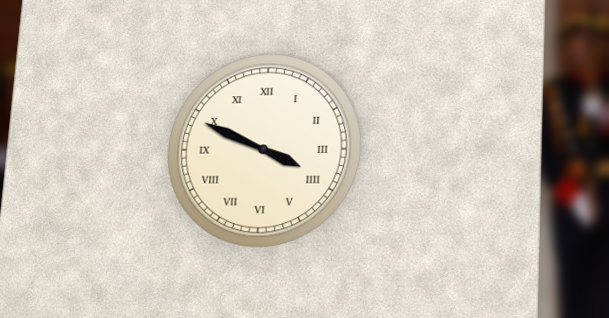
3:49
